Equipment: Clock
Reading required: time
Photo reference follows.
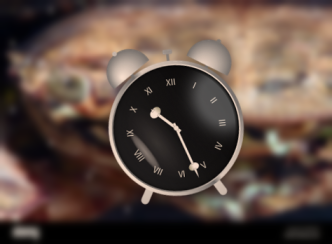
10:27
